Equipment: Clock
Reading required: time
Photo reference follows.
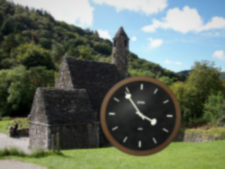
3:54
